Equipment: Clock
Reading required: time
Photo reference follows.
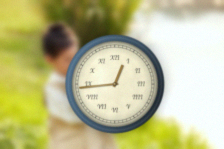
12:44
